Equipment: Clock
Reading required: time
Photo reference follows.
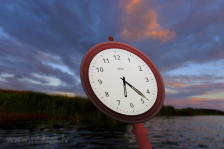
6:23
